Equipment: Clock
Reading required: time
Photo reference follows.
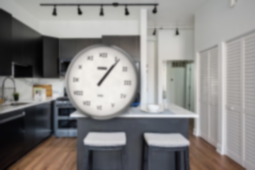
1:06
